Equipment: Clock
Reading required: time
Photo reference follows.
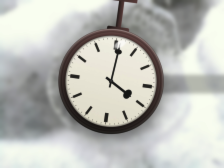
4:01
